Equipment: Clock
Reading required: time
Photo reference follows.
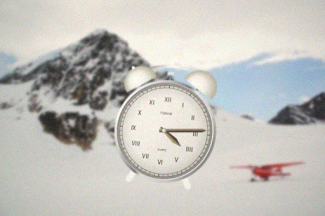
4:14
